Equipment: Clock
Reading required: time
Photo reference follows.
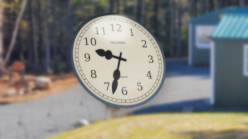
9:33
